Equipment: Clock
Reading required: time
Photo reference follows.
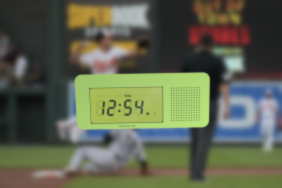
12:54
